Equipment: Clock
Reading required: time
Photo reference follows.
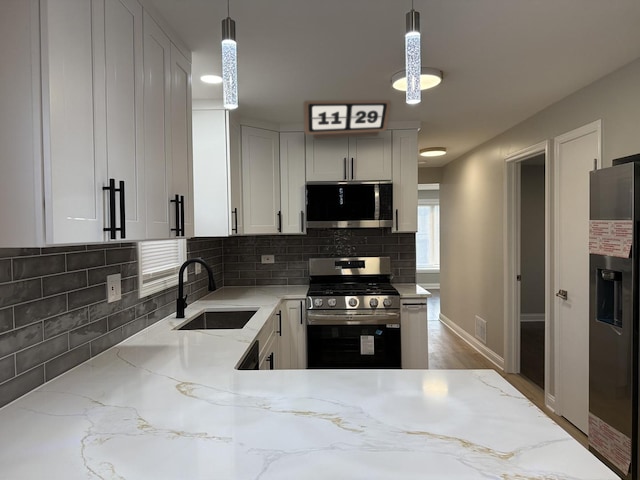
11:29
